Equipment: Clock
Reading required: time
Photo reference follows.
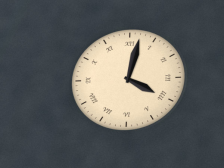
4:02
